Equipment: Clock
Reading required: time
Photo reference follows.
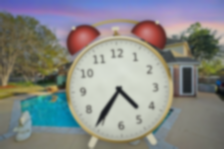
4:36
